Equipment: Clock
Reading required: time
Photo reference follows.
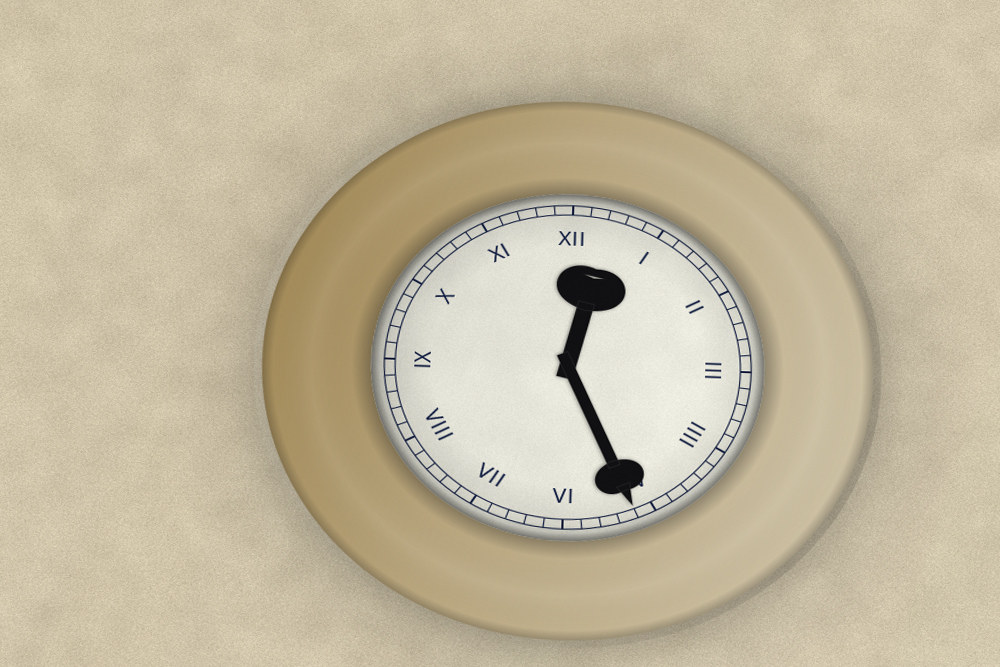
12:26
